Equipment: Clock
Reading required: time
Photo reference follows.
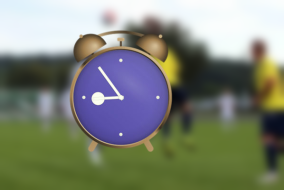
8:54
